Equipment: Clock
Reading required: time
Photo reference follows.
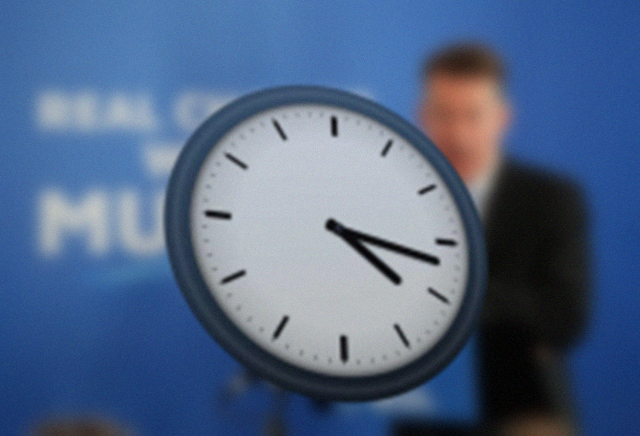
4:17
